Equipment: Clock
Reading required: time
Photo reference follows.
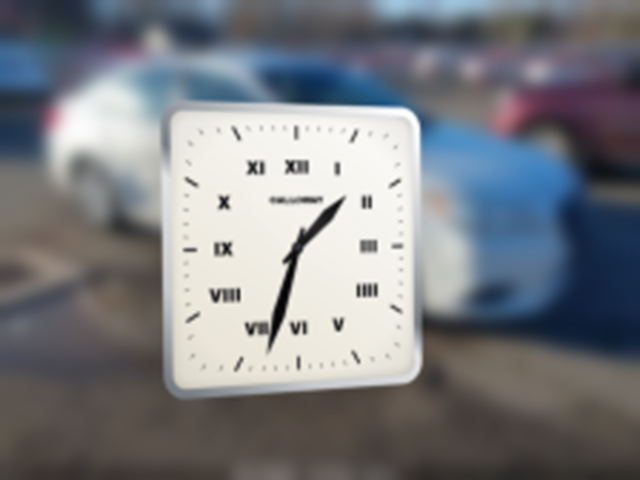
1:33
